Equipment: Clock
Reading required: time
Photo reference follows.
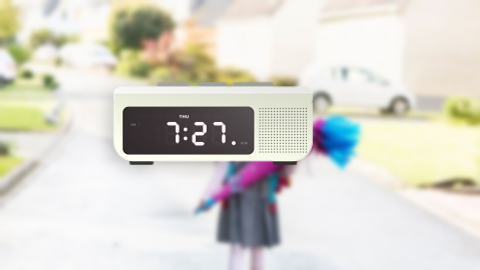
7:27
